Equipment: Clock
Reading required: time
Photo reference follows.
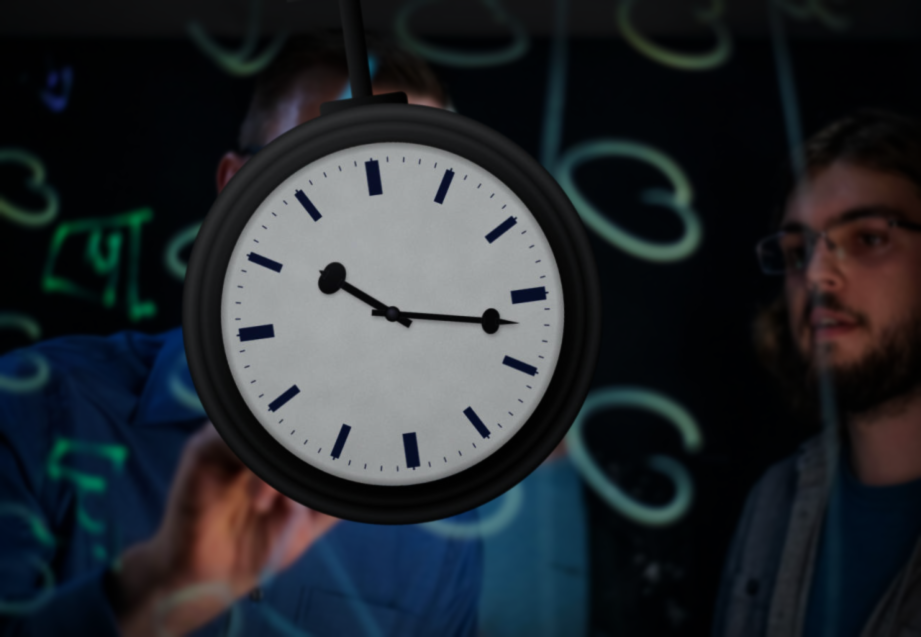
10:17
